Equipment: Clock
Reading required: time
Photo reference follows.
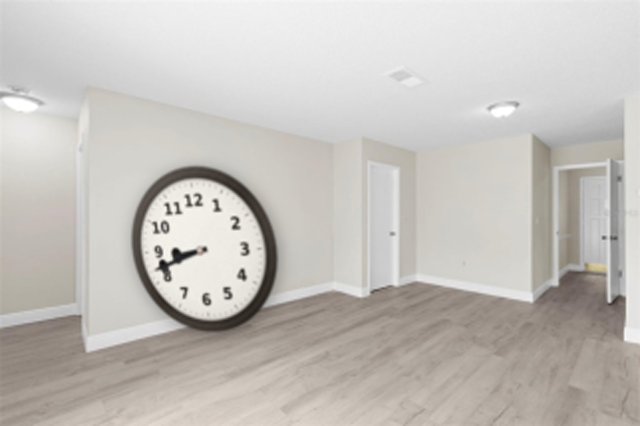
8:42
